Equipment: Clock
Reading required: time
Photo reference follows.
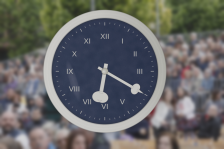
6:20
